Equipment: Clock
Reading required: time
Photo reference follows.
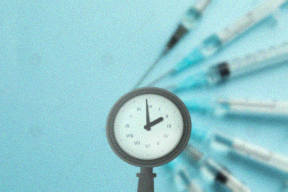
1:59
